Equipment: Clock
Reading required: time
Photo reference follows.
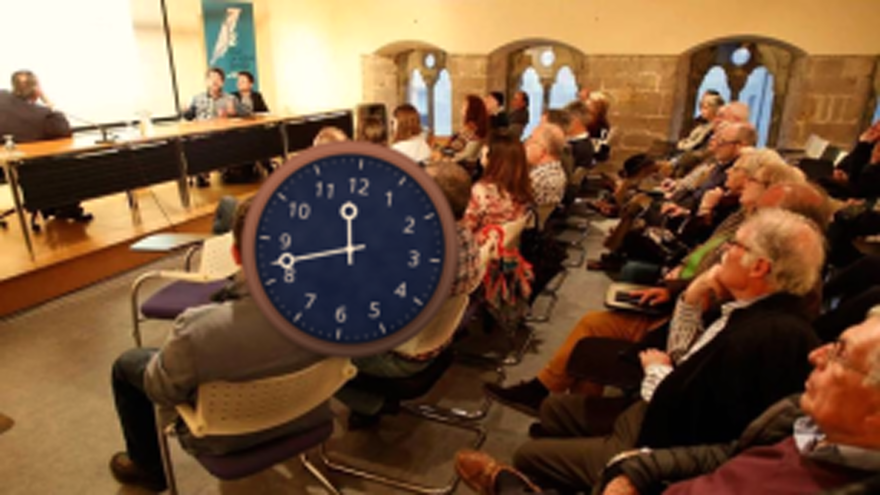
11:42
